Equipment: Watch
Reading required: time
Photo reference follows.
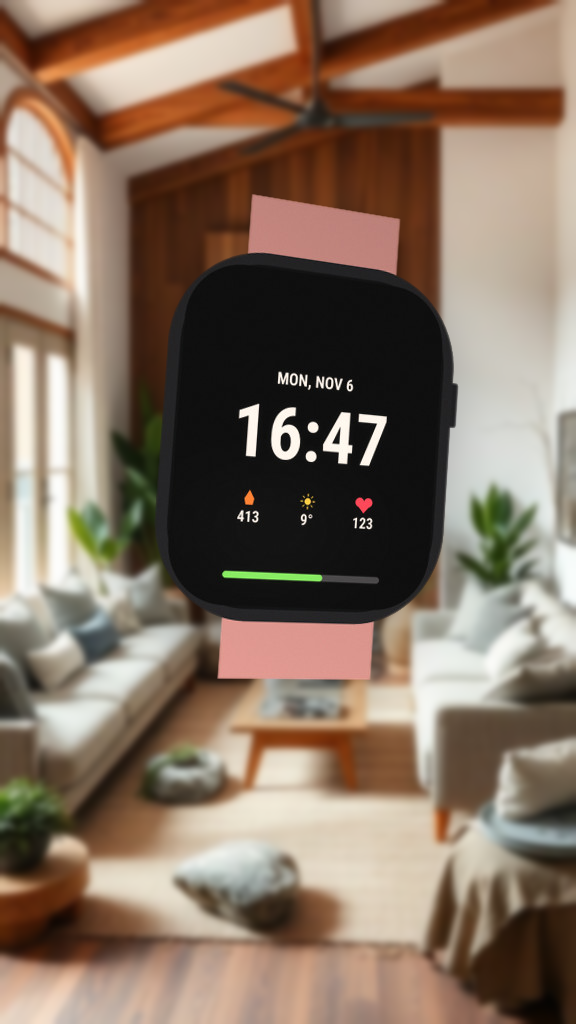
16:47
